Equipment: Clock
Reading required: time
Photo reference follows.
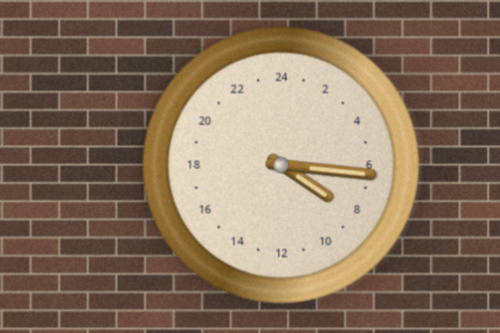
8:16
